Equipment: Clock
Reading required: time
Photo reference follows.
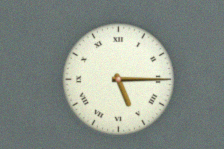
5:15
